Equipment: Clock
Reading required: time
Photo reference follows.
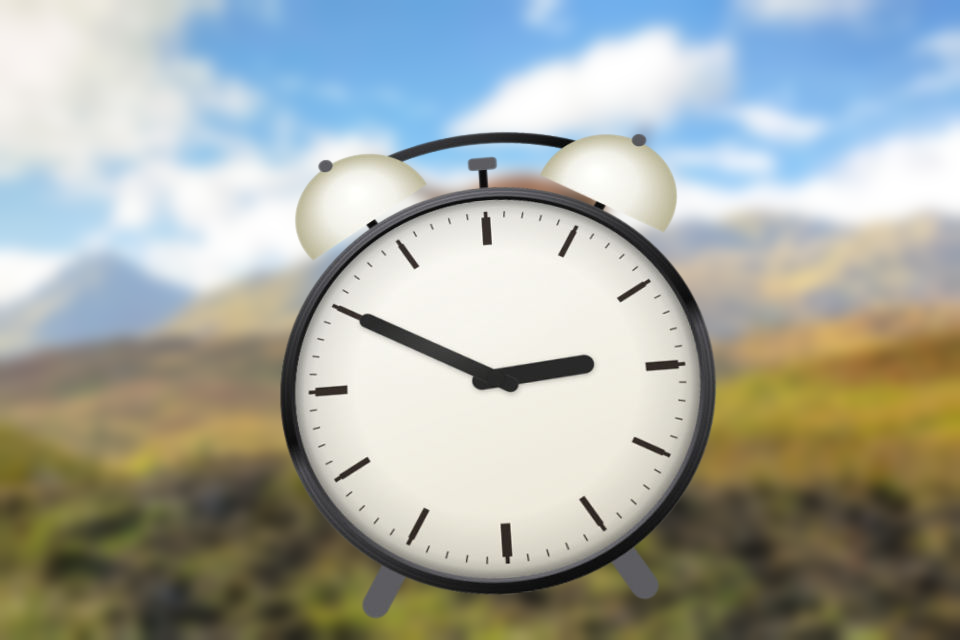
2:50
